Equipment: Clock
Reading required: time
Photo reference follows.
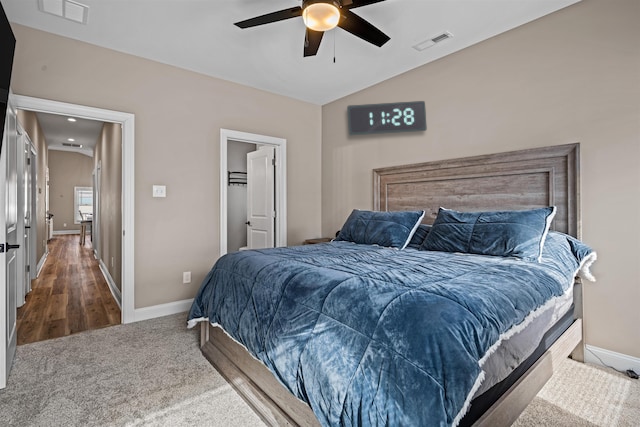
11:28
